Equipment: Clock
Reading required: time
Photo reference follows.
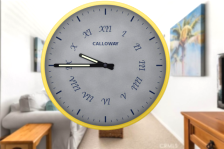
9:45
